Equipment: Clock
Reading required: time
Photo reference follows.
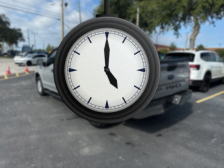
5:00
